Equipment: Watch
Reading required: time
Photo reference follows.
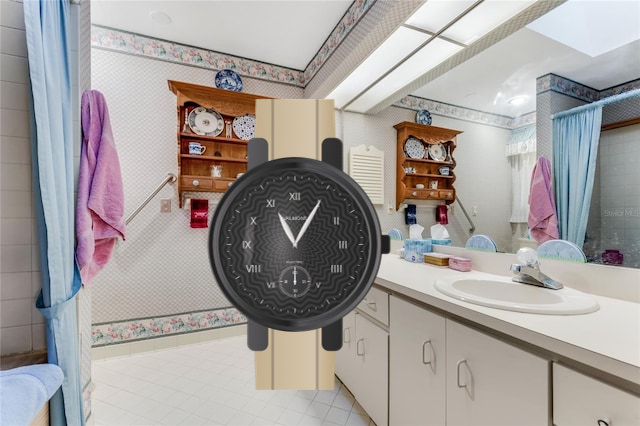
11:05
